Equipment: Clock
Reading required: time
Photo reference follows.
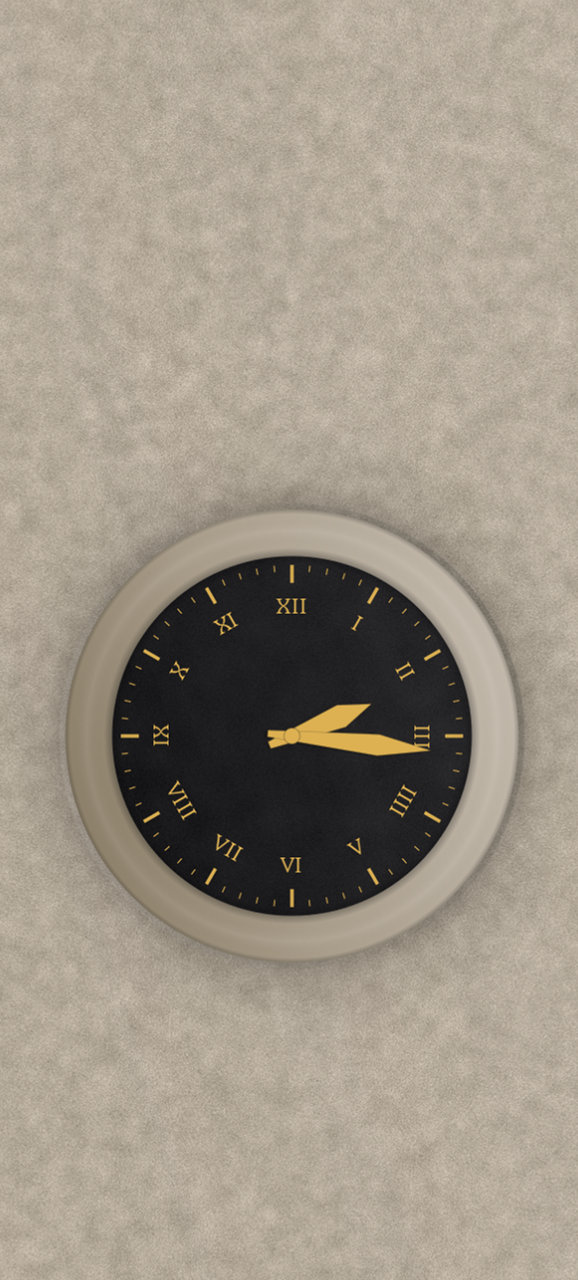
2:16
